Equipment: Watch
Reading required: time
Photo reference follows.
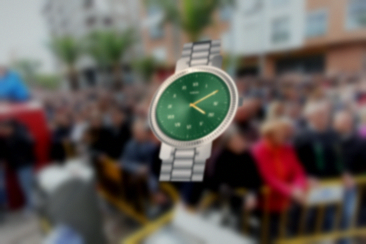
4:10
